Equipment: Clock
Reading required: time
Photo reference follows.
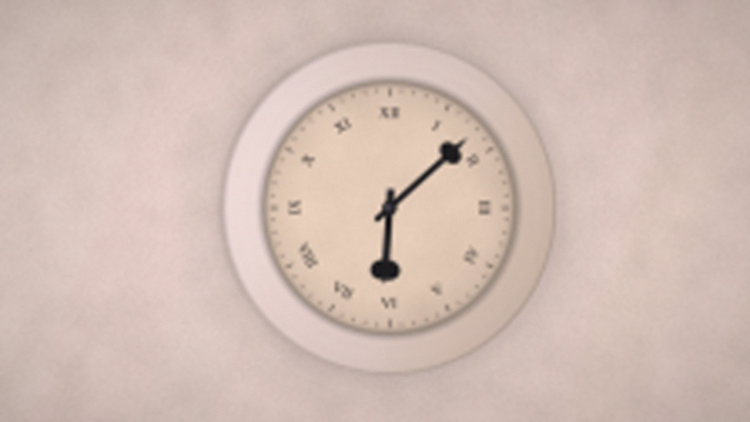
6:08
